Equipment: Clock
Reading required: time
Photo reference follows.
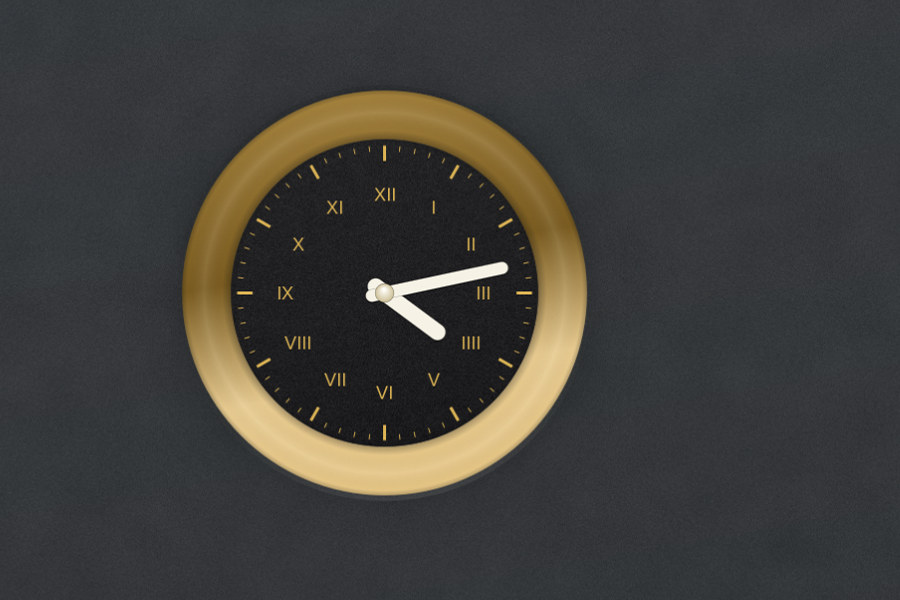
4:13
